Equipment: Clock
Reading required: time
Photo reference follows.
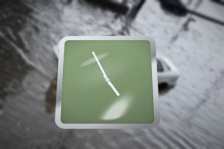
4:56
